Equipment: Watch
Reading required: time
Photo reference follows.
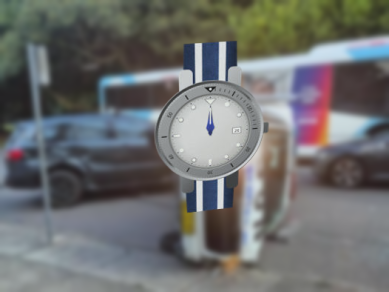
12:00
